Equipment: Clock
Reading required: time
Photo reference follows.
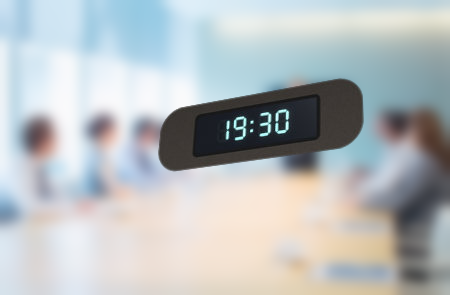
19:30
